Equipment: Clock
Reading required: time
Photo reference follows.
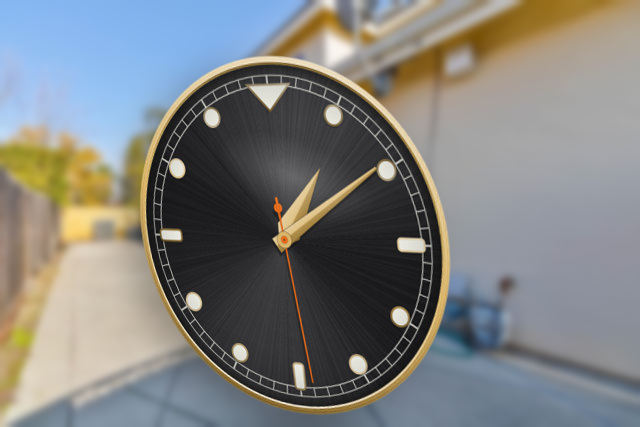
1:09:29
